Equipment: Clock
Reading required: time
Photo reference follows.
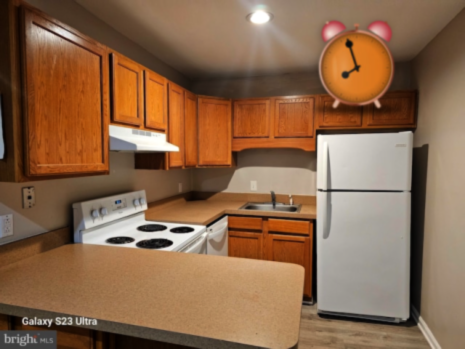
7:57
